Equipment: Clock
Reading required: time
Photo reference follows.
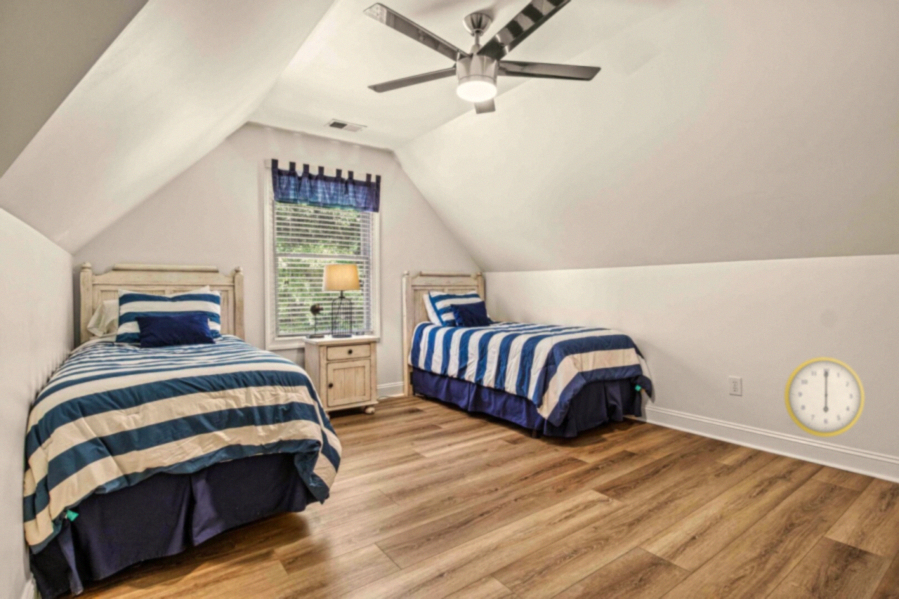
6:00
